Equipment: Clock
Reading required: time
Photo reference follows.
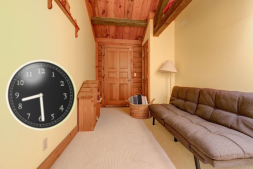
8:29
